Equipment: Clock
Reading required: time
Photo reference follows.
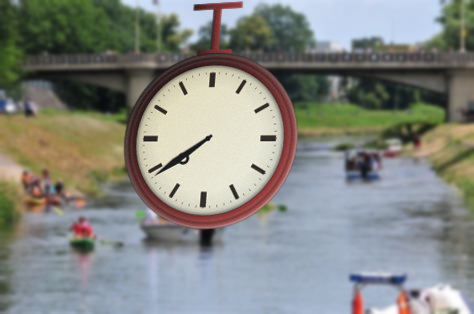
7:39
